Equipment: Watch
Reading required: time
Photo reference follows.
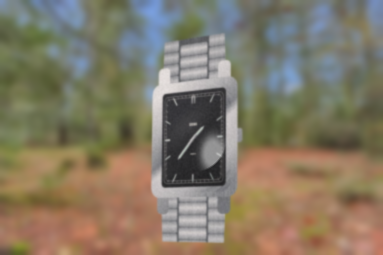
1:37
